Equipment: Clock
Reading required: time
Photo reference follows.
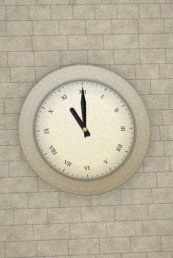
11:00
